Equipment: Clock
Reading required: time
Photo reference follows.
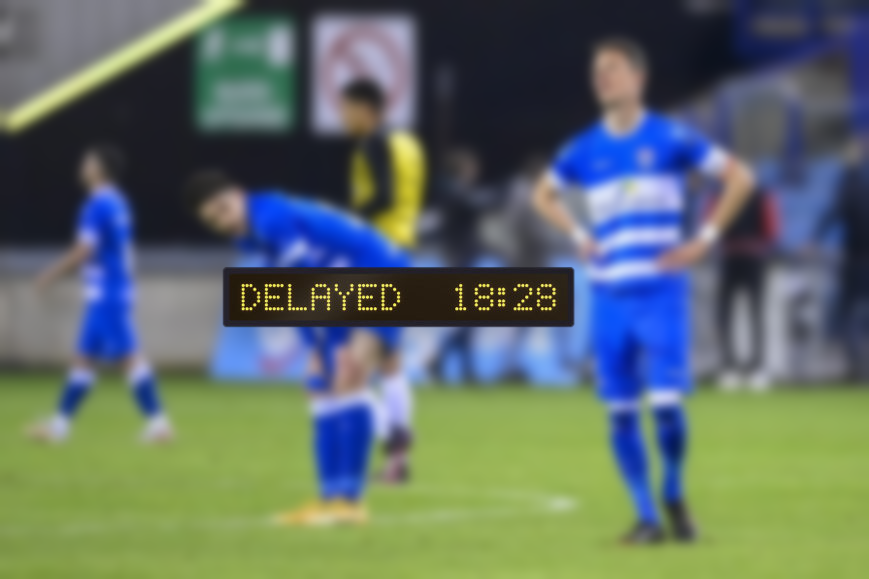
18:28
